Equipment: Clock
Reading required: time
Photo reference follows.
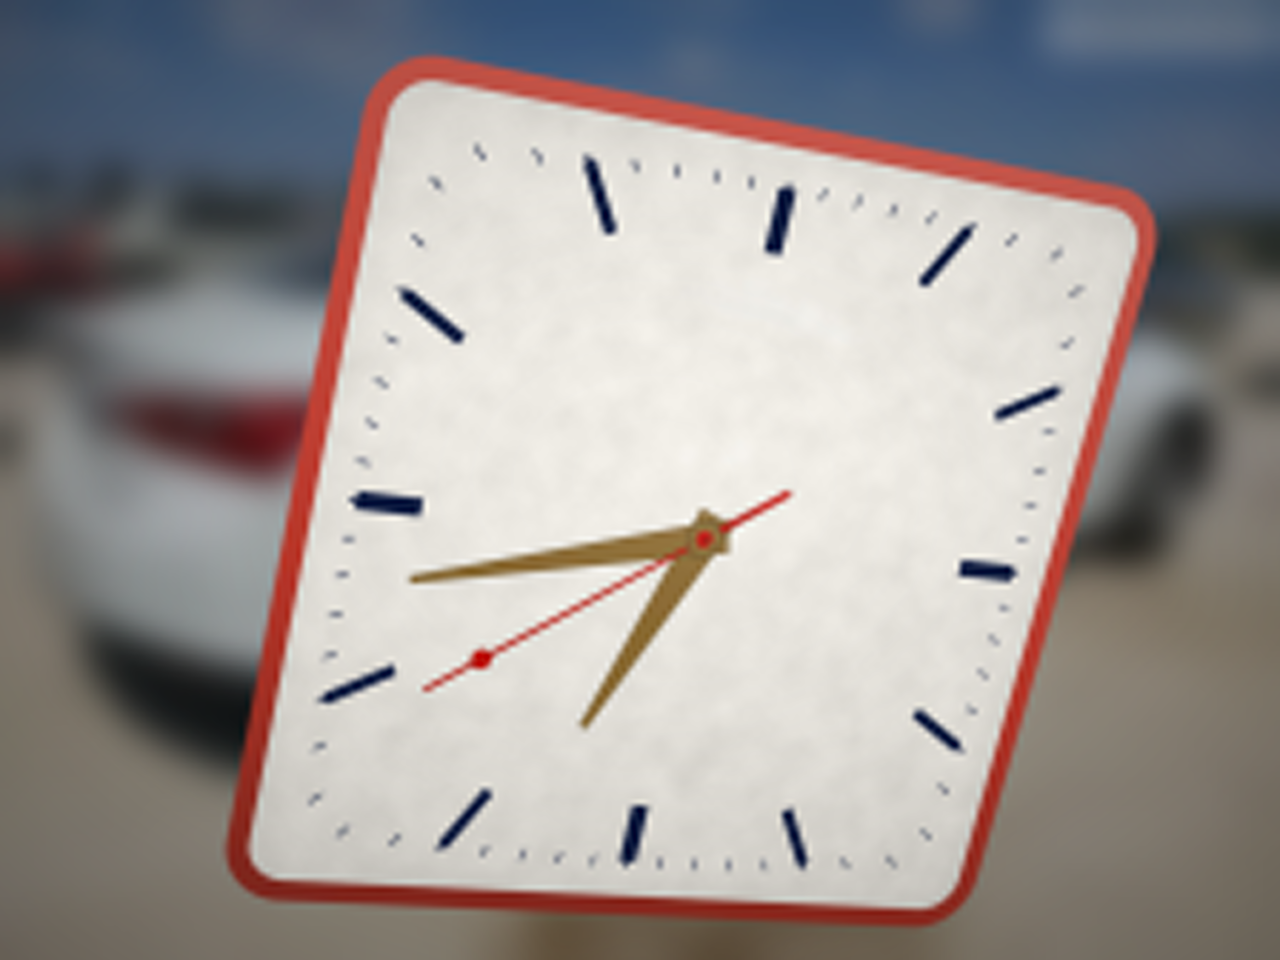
6:42:39
